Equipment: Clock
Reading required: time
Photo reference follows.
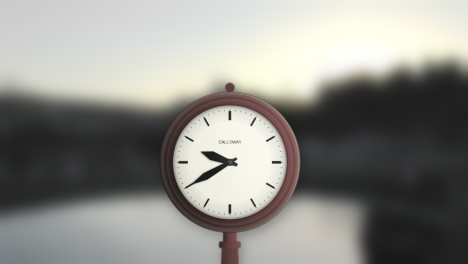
9:40
